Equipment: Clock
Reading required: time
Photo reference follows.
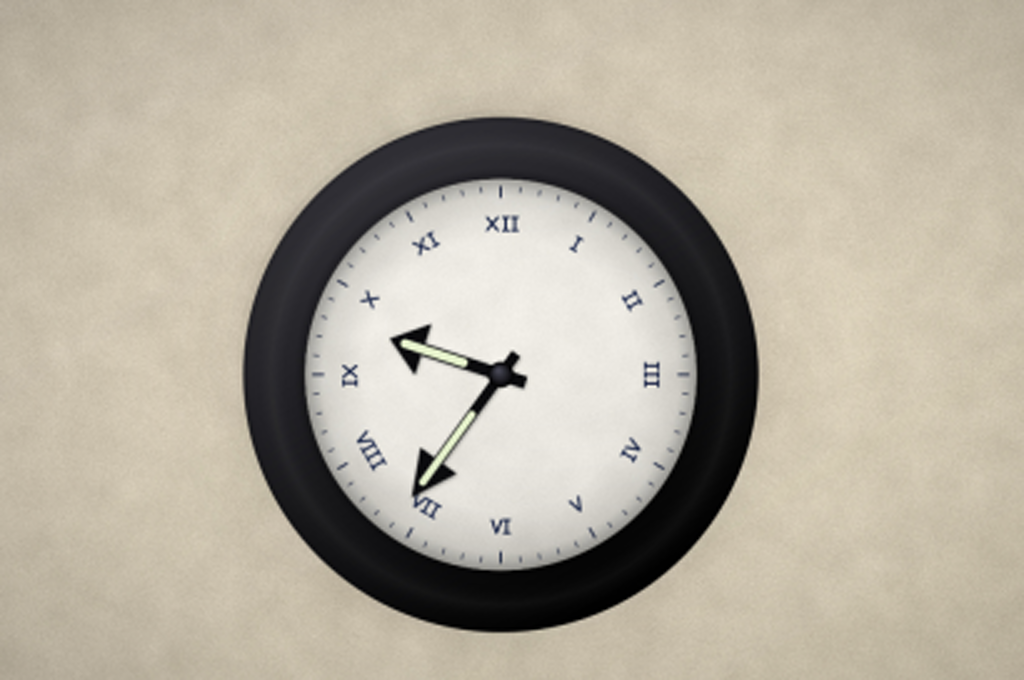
9:36
